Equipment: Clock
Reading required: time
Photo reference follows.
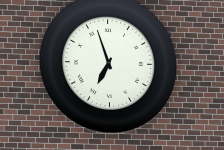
6:57
